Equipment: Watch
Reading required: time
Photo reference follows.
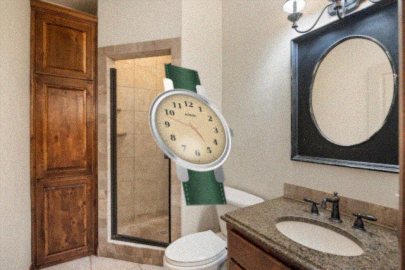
4:48
